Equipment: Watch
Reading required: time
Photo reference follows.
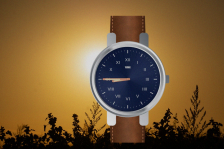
8:45
